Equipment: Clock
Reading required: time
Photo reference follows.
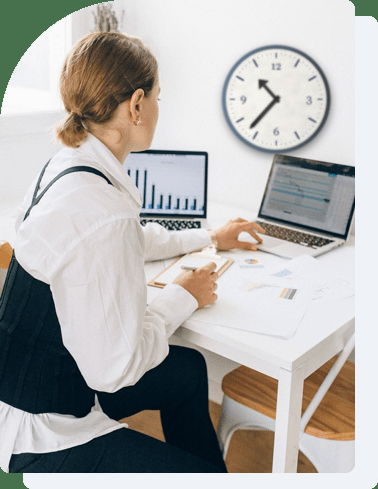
10:37
